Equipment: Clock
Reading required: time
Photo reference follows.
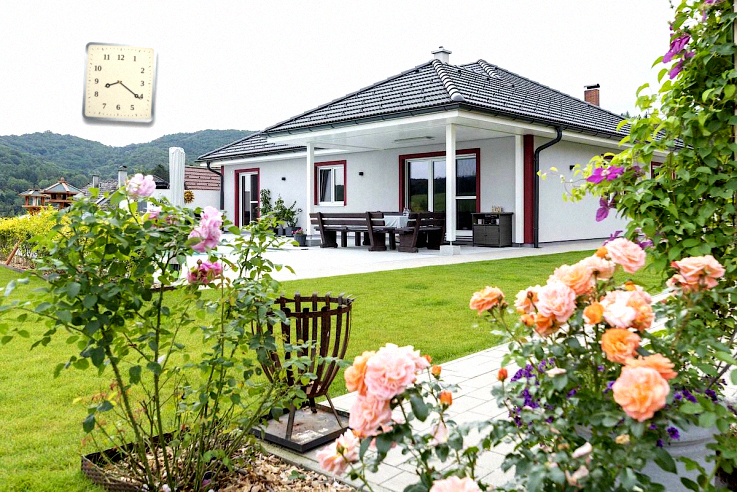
8:21
